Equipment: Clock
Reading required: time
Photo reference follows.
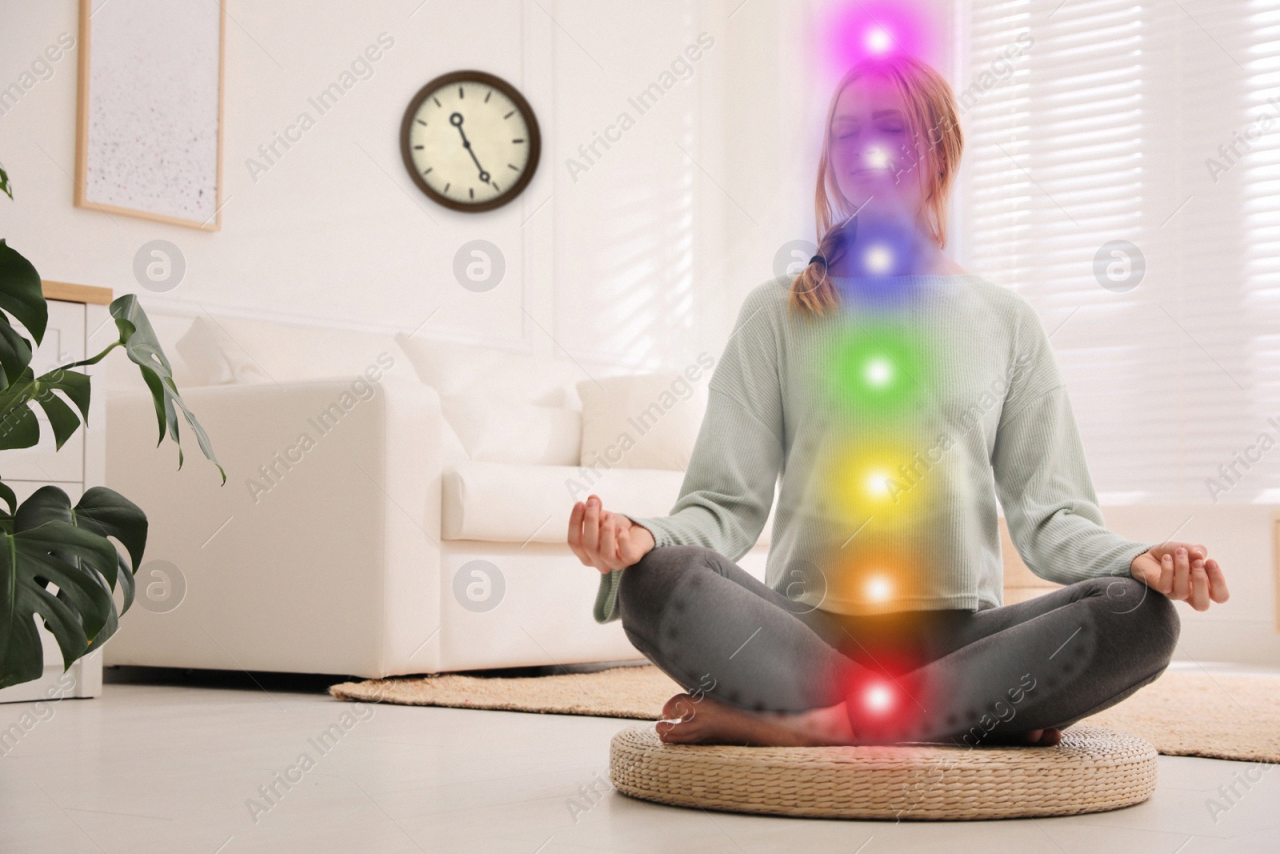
11:26
